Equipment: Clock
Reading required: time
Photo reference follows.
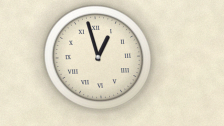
12:58
